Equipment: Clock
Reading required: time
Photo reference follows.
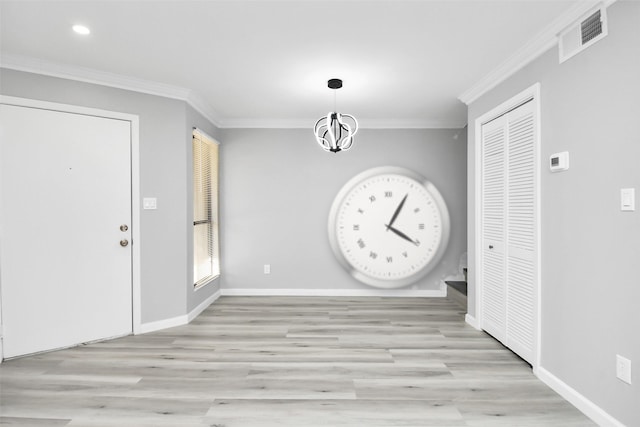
4:05
